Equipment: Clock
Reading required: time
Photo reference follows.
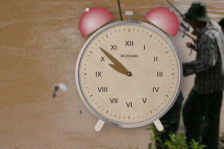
9:52
